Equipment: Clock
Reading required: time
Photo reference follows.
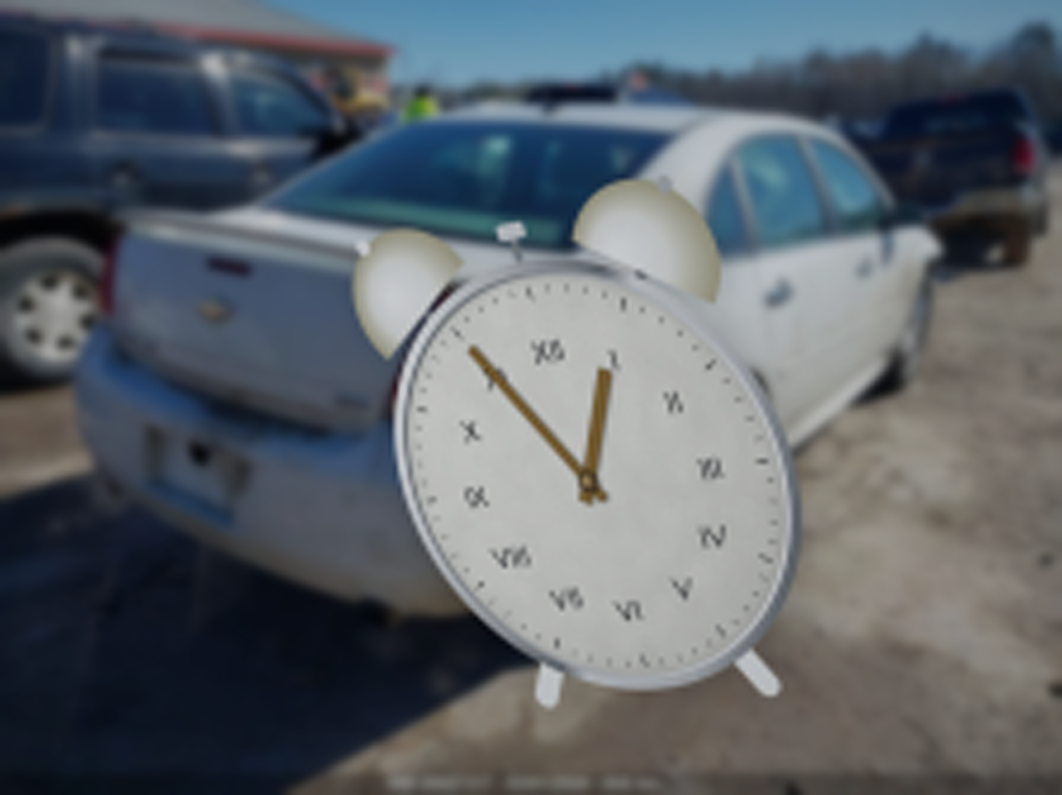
12:55
